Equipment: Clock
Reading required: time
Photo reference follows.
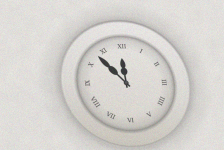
11:53
